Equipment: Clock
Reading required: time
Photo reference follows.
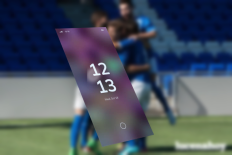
12:13
